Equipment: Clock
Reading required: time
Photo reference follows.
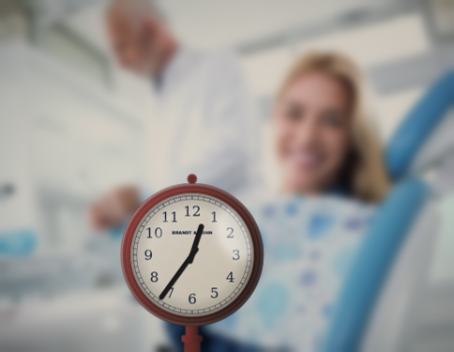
12:36
